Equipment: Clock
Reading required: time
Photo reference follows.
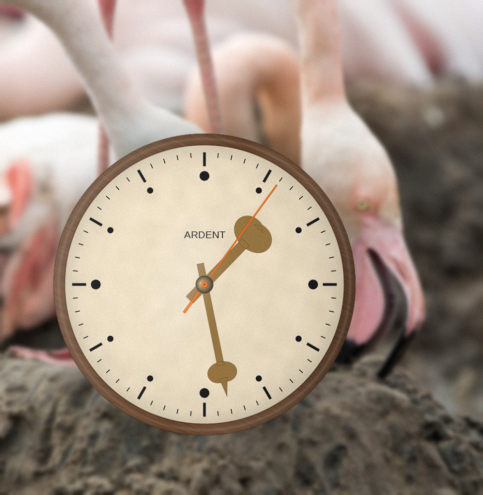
1:28:06
